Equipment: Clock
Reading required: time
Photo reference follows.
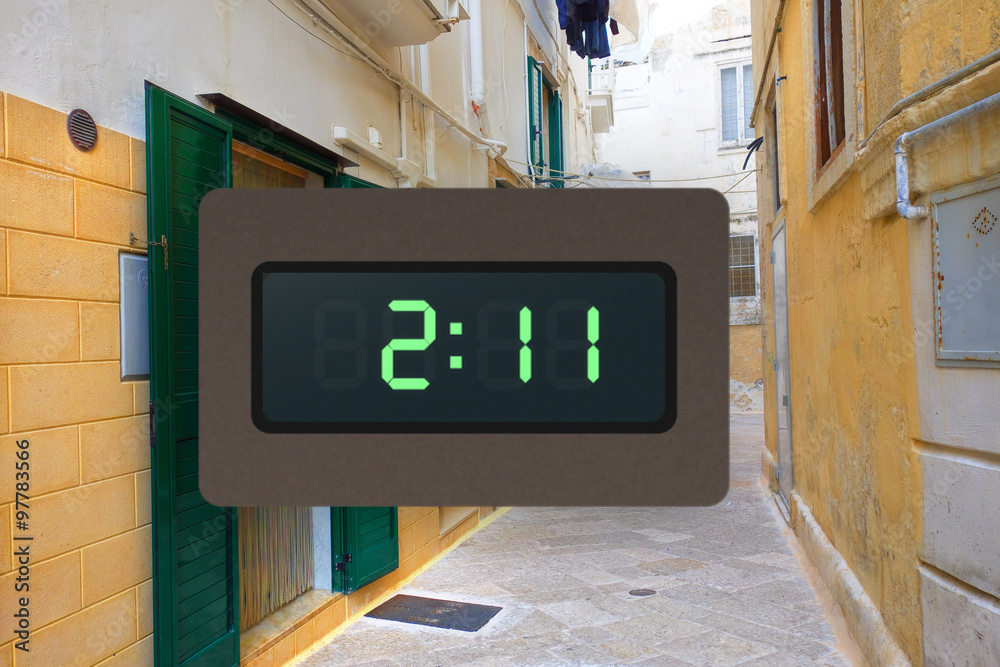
2:11
